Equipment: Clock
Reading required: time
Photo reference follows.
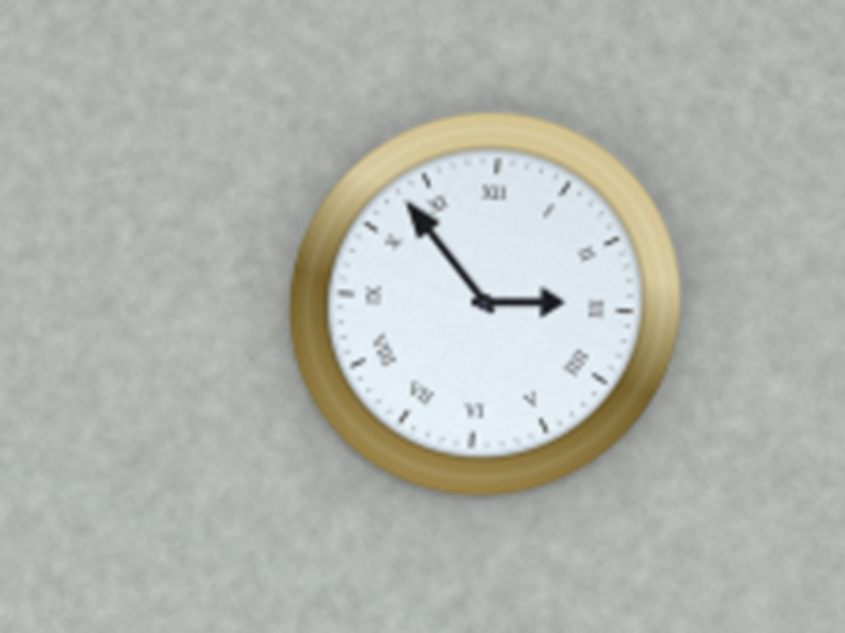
2:53
